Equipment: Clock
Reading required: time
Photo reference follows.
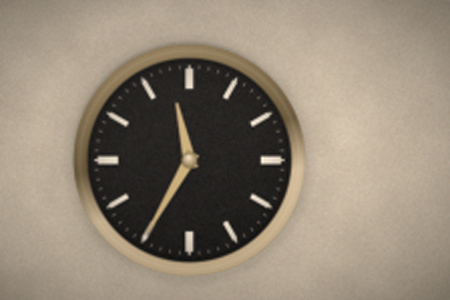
11:35
